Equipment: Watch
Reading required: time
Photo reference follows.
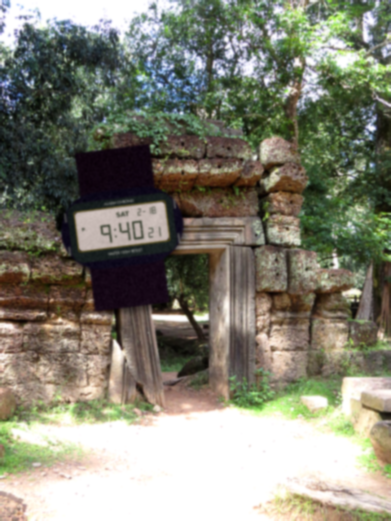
9:40
